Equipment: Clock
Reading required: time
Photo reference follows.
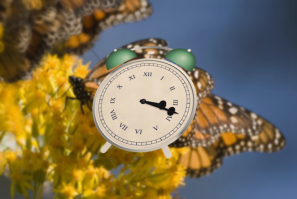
3:18
